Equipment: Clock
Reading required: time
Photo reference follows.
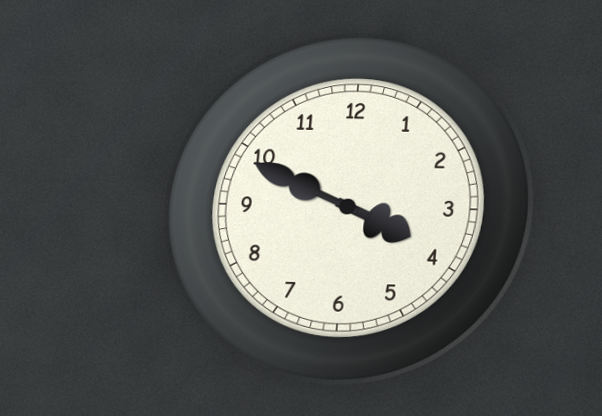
3:49
